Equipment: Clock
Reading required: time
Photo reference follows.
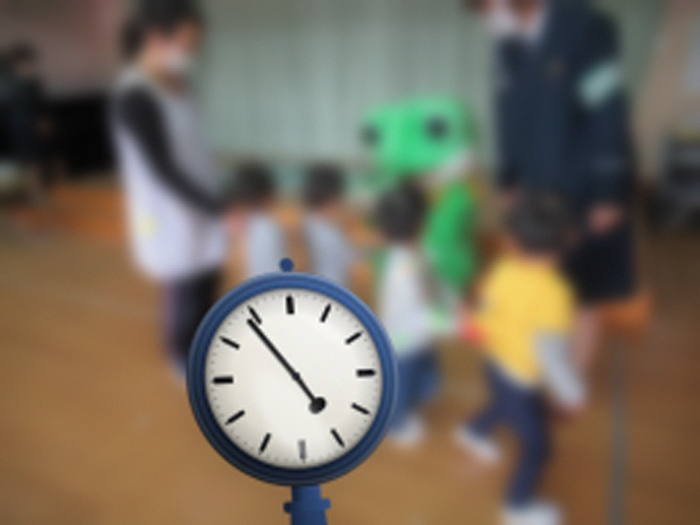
4:54
